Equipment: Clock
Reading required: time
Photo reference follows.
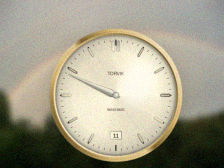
9:49
